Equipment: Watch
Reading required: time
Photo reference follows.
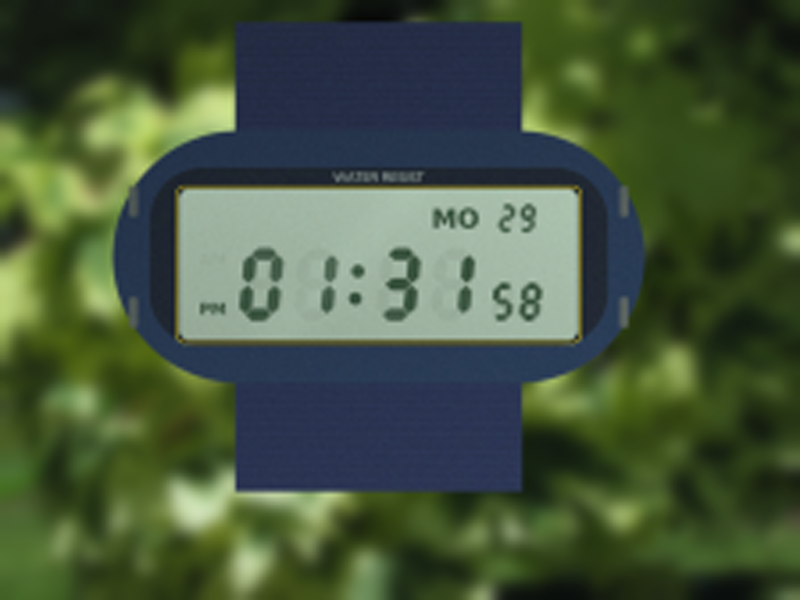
1:31:58
